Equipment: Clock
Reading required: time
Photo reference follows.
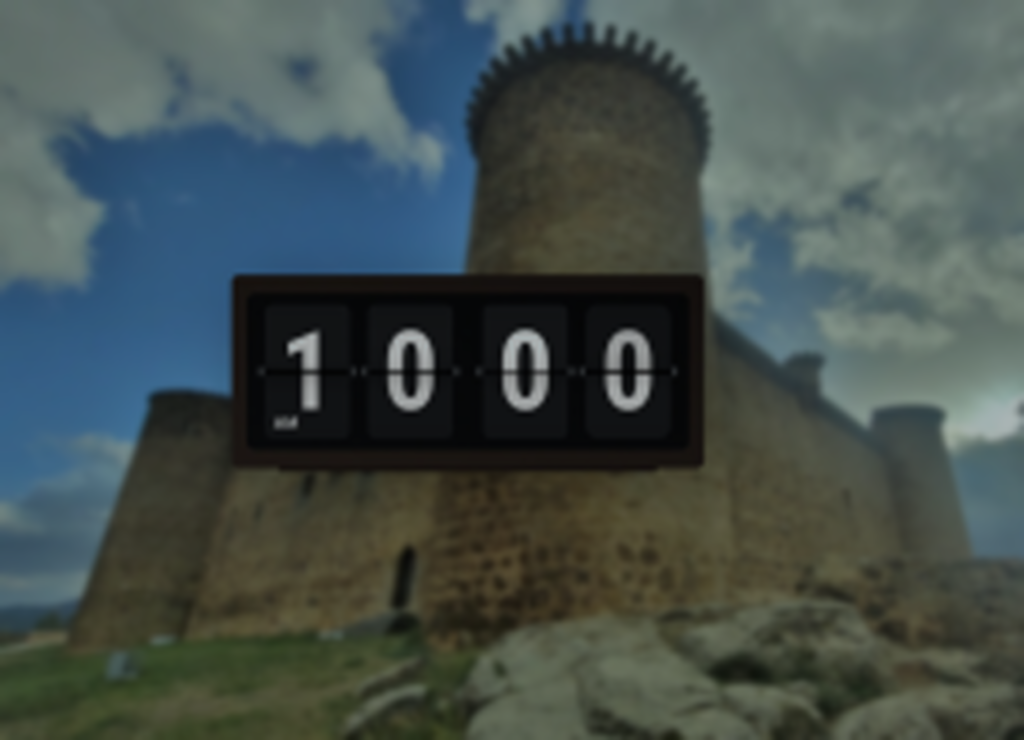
10:00
